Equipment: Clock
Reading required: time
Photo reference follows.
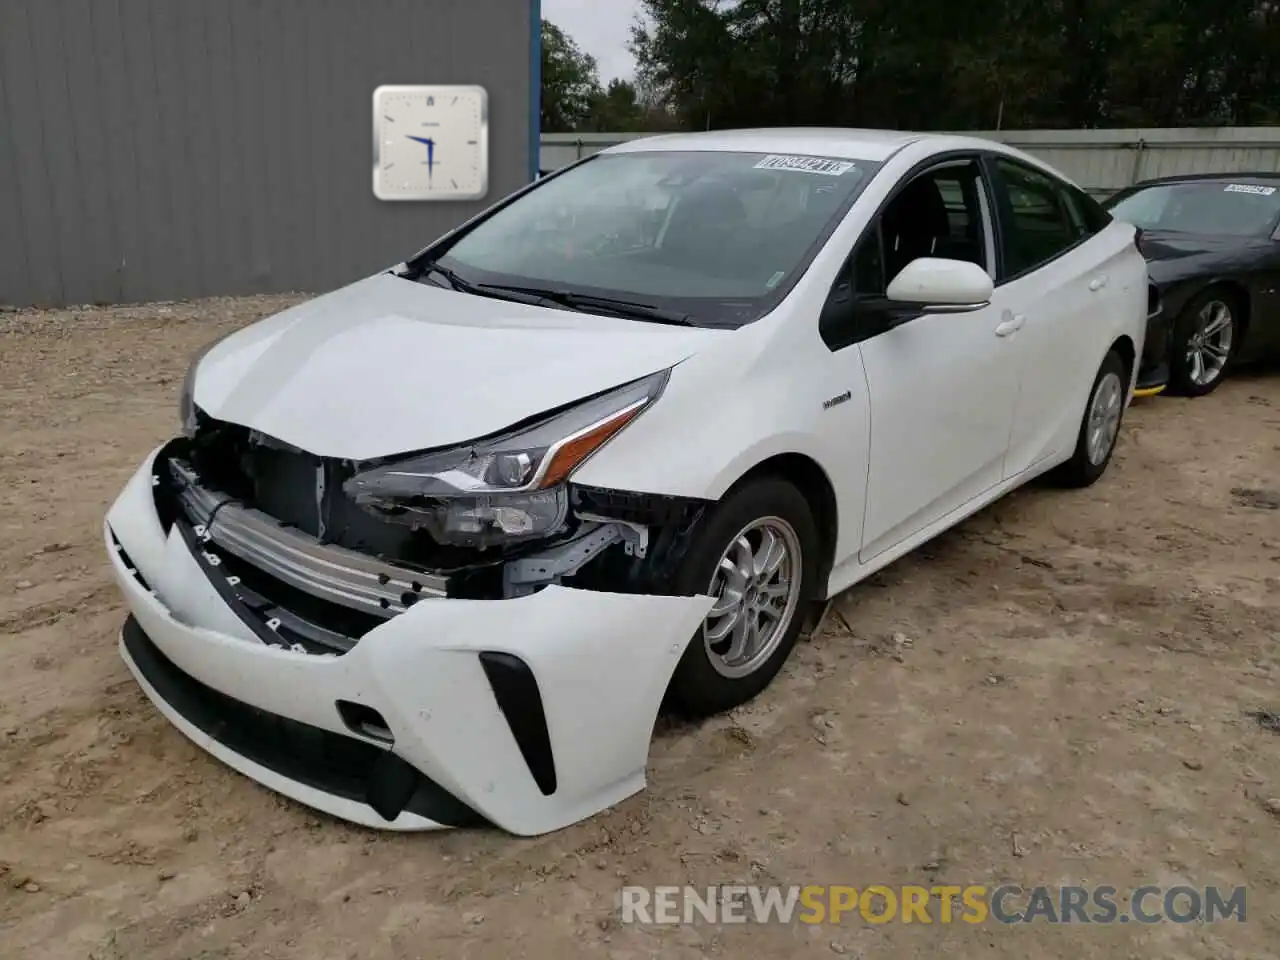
9:30
